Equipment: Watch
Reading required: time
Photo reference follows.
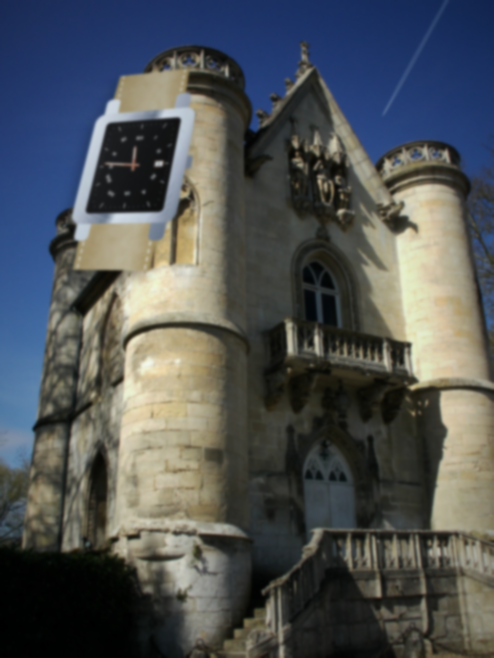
11:46
